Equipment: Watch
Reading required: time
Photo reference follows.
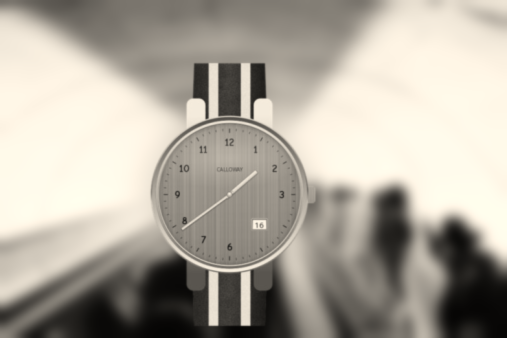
1:39
